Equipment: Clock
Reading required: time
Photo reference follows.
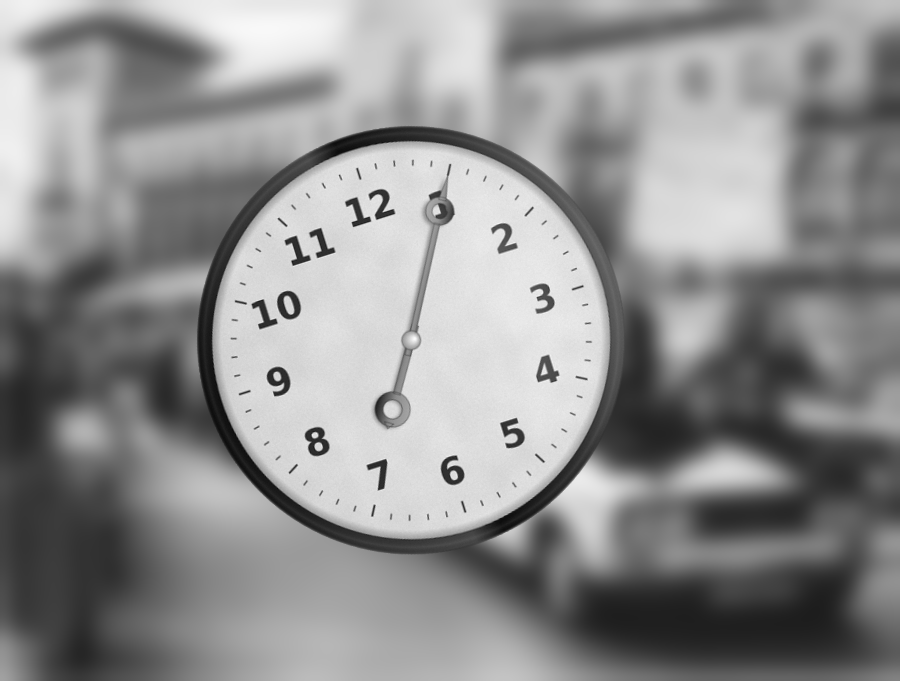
7:05
